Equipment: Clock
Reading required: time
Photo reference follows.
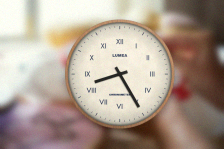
8:25
